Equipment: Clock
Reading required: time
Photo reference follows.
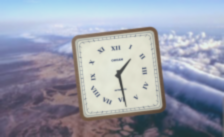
1:29
